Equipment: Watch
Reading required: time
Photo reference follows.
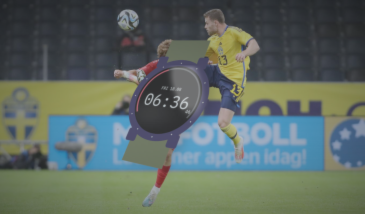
6:36
